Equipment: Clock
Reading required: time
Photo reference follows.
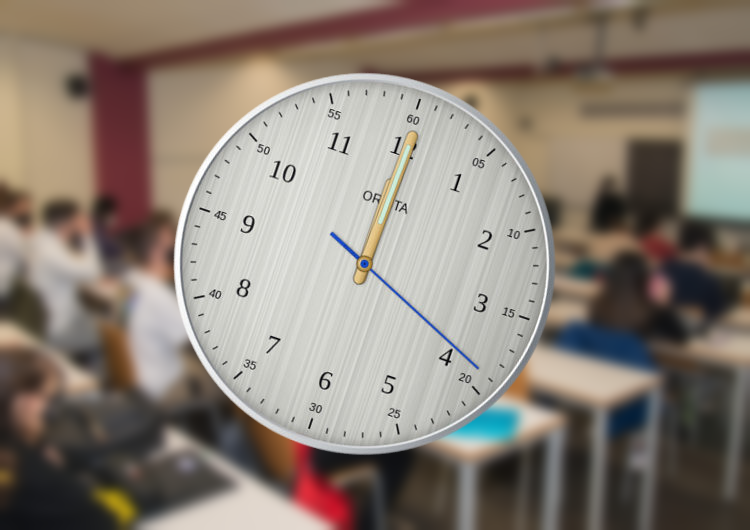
12:00:19
